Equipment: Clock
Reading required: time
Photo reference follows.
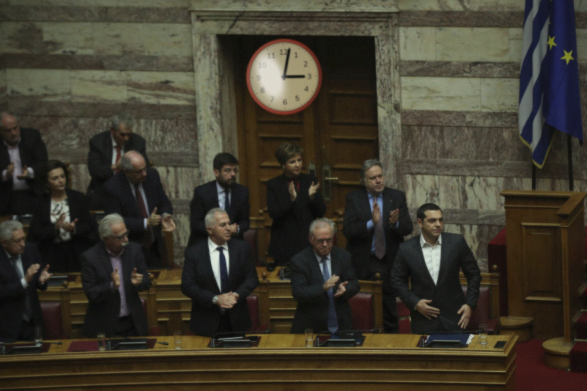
3:02
